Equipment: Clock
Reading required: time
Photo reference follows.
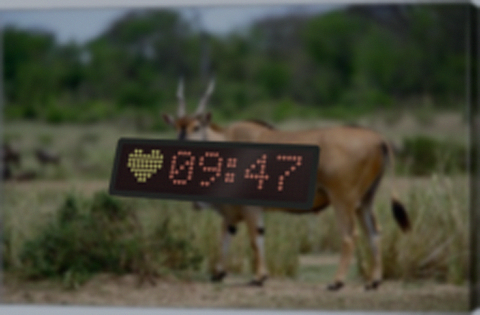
9:47
